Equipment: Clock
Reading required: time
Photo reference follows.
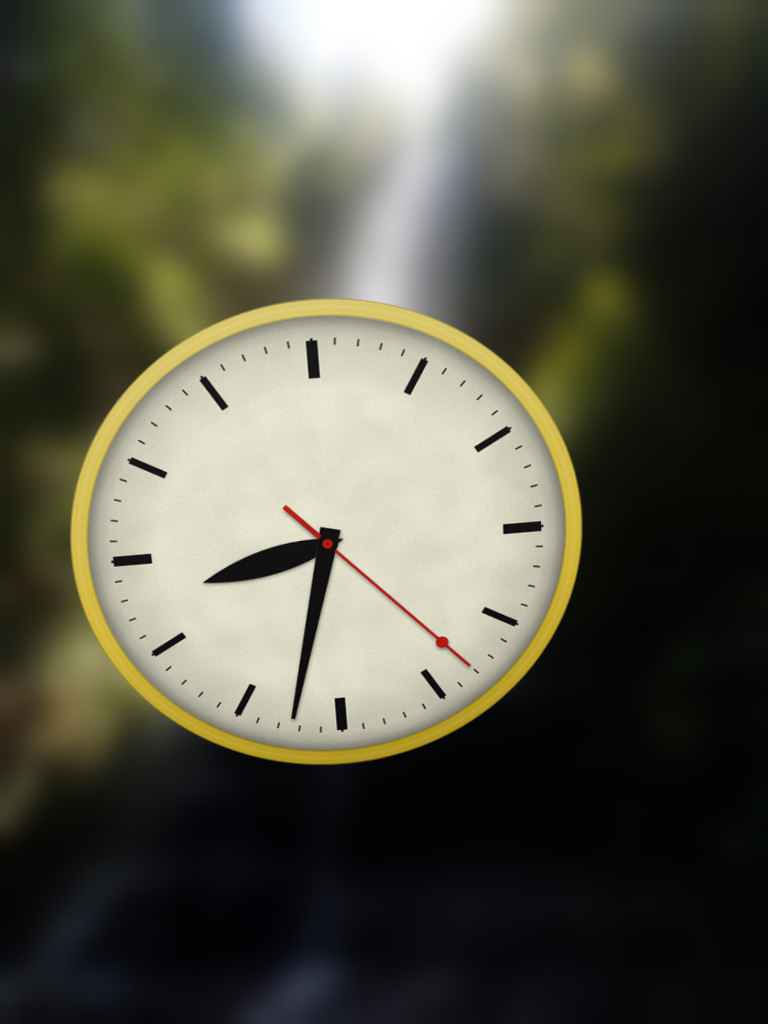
8:32:23
